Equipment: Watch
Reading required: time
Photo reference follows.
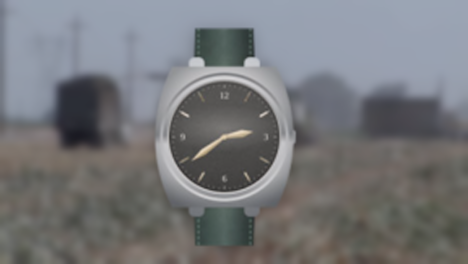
2:39
